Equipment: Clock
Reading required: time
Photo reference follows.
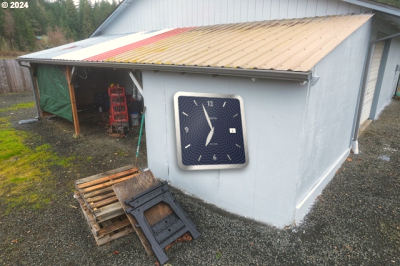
6:57
